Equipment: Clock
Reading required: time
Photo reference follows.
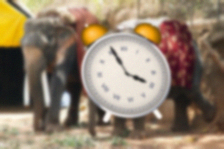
3:56
